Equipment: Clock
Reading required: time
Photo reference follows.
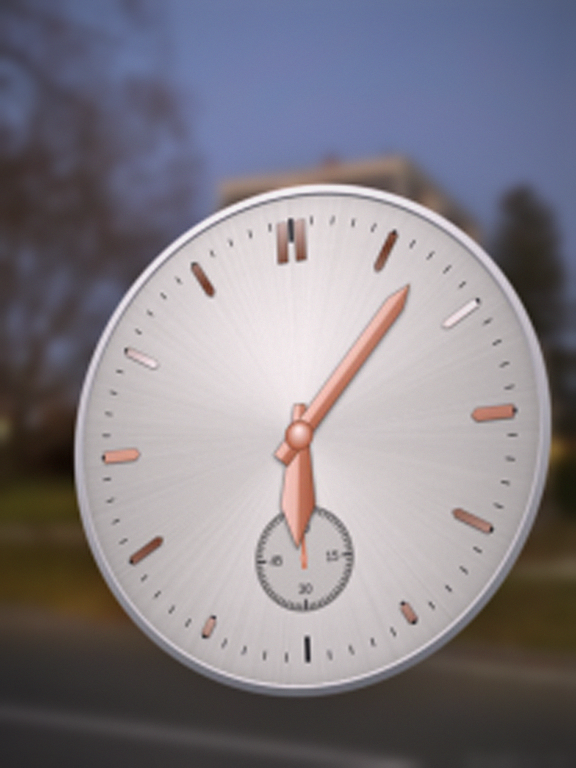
6:07
